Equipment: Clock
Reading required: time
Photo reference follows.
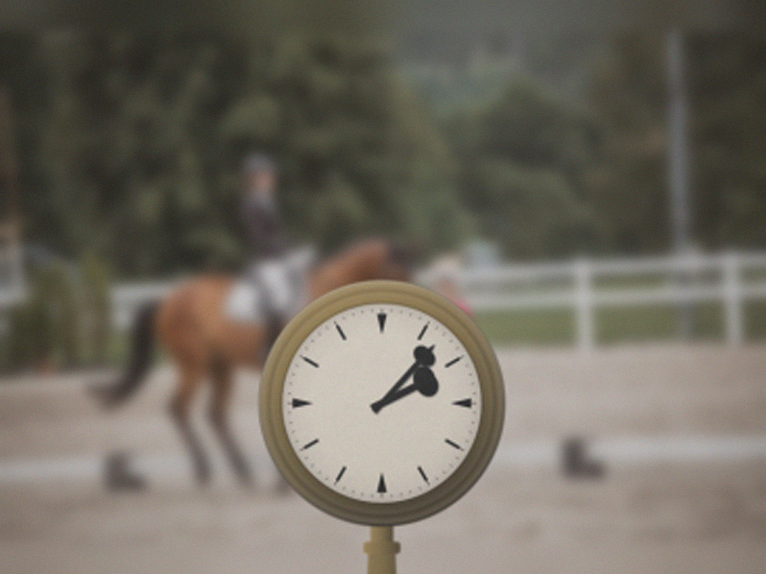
2:07
